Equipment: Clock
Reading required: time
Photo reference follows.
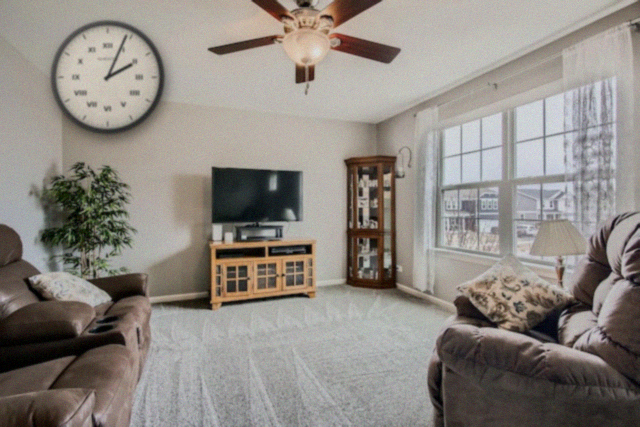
2:04
